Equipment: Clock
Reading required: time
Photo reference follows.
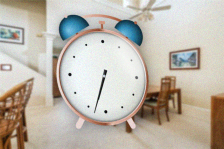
6:33
